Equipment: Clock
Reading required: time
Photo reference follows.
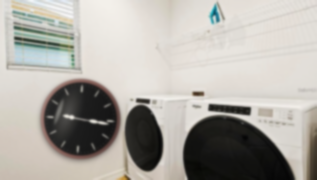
9:16
